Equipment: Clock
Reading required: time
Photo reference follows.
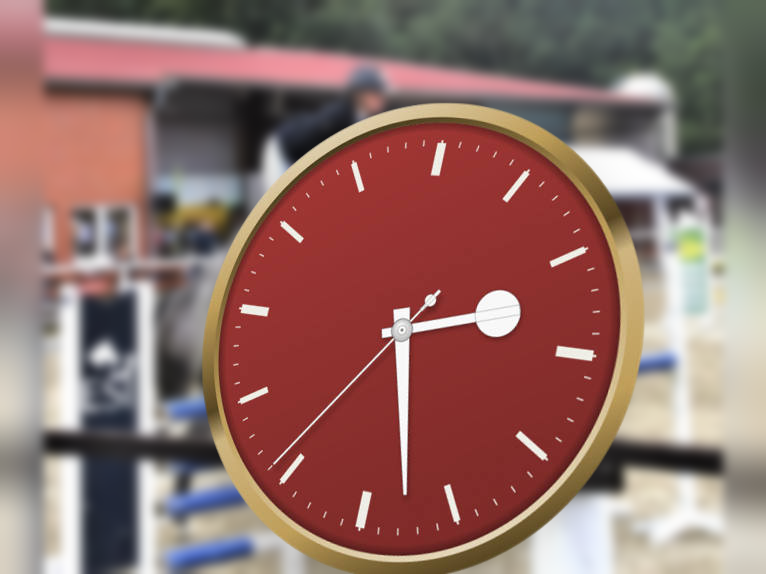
2:27:36
